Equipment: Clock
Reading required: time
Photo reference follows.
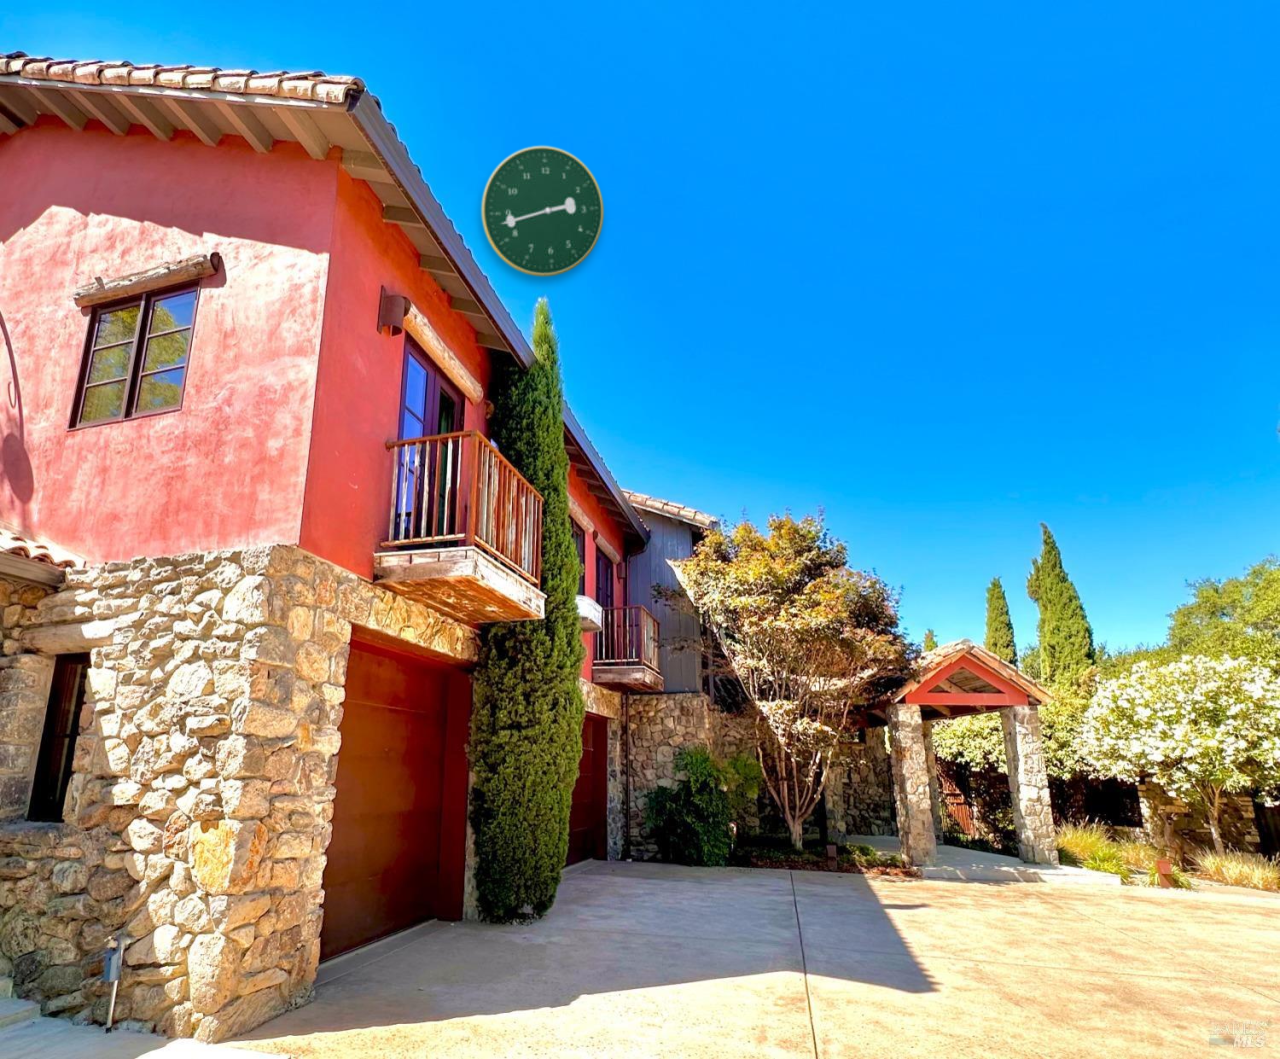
2:43
